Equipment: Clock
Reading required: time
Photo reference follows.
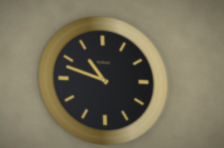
10:48
